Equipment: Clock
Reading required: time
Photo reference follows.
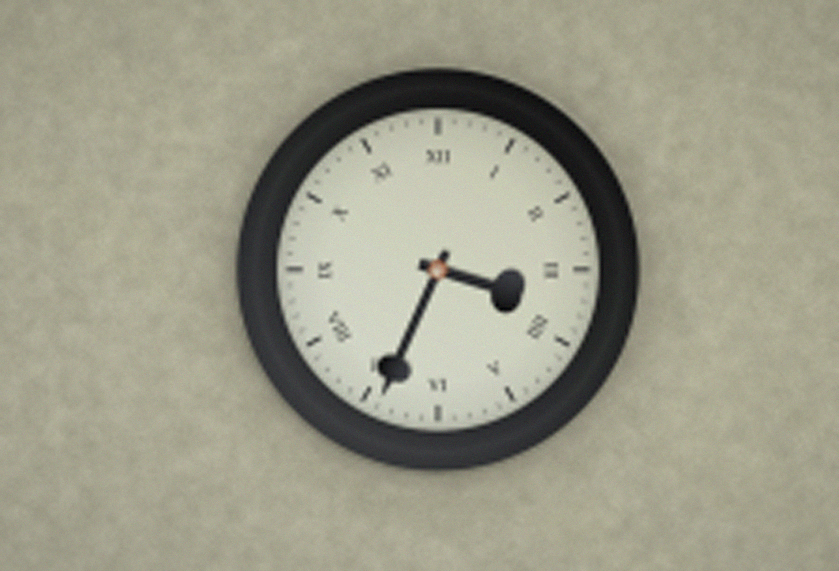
3:34
